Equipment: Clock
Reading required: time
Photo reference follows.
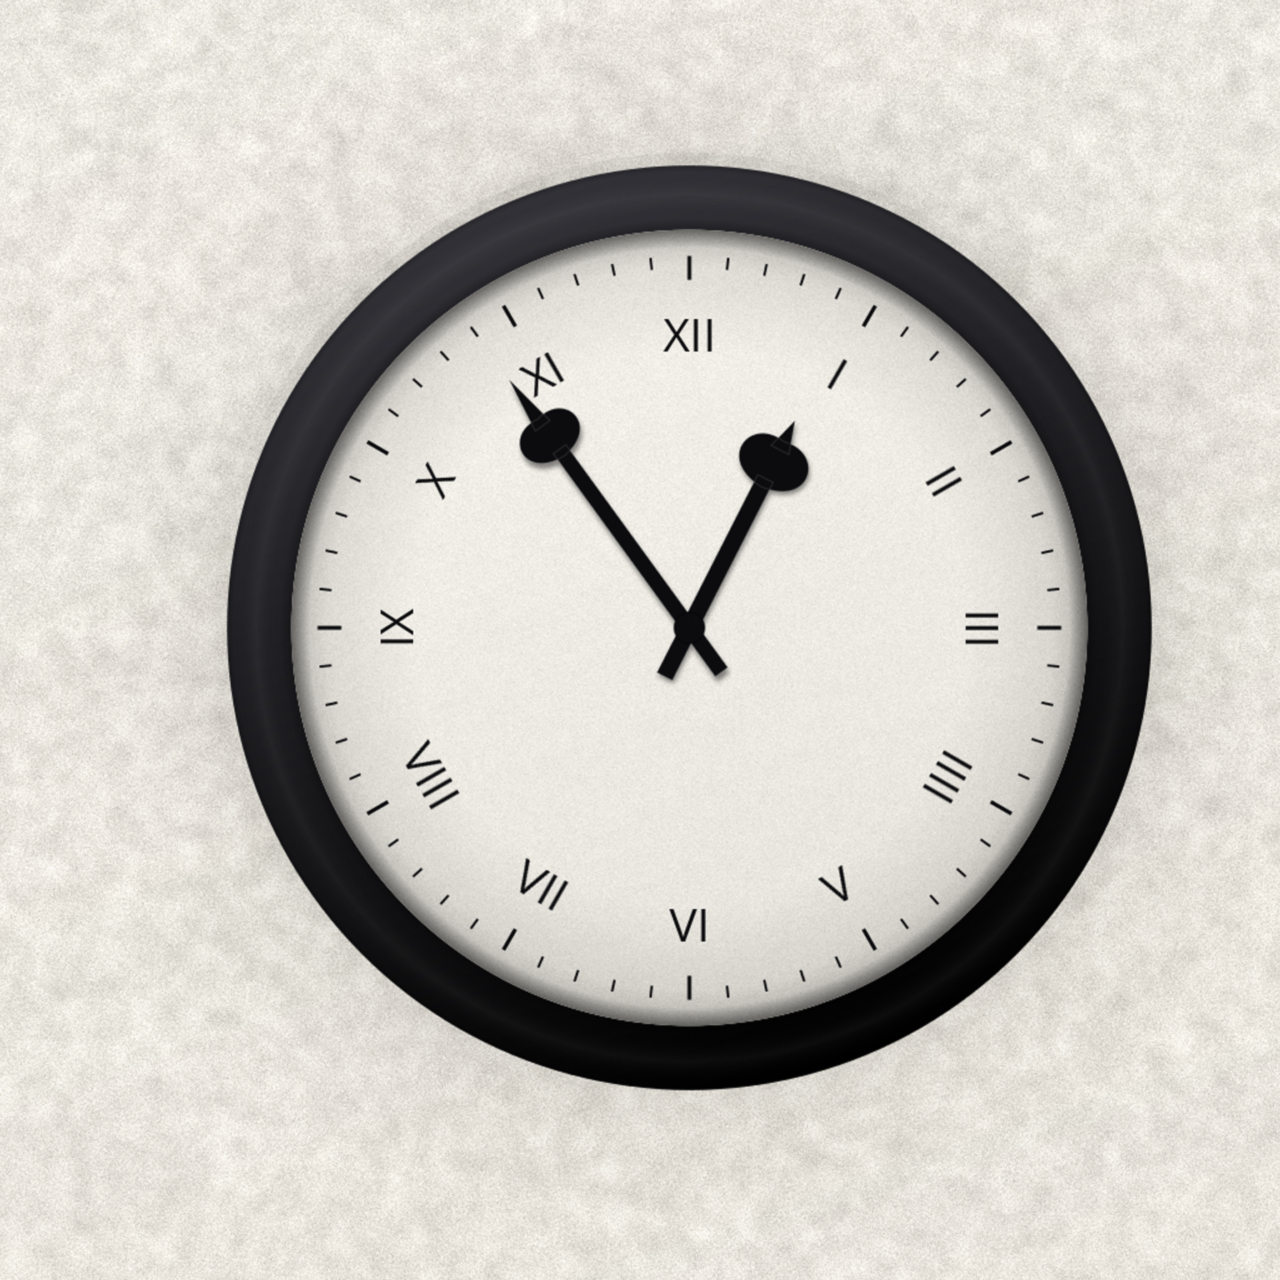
12:54
